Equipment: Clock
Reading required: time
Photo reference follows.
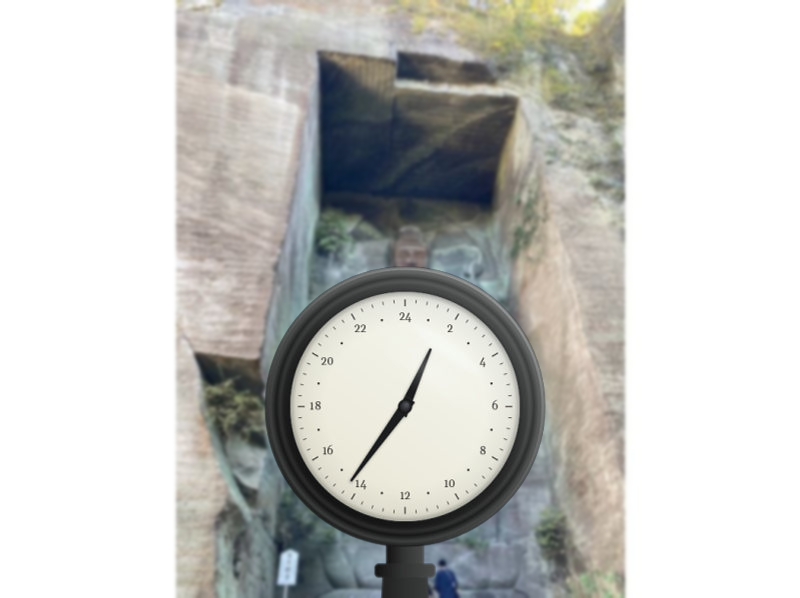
1:36
